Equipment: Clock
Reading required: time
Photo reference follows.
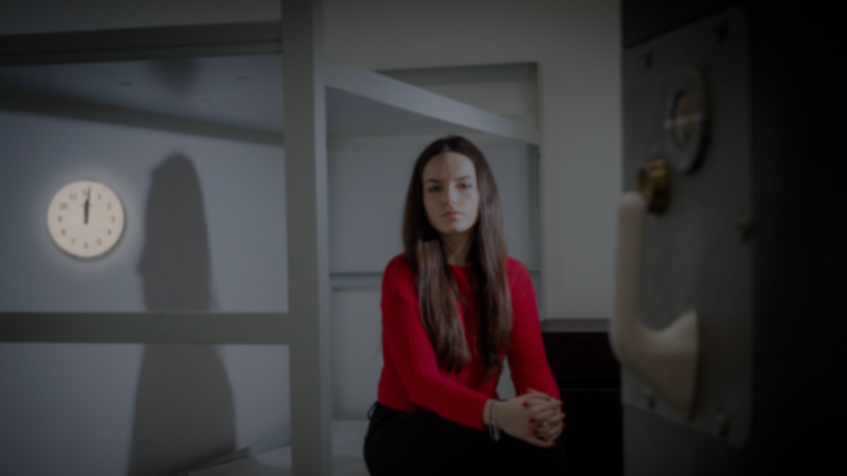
12:01
